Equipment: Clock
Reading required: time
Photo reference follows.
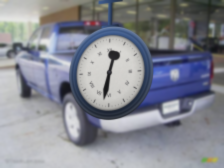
12:32
